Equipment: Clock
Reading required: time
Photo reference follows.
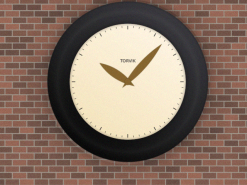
10:07
